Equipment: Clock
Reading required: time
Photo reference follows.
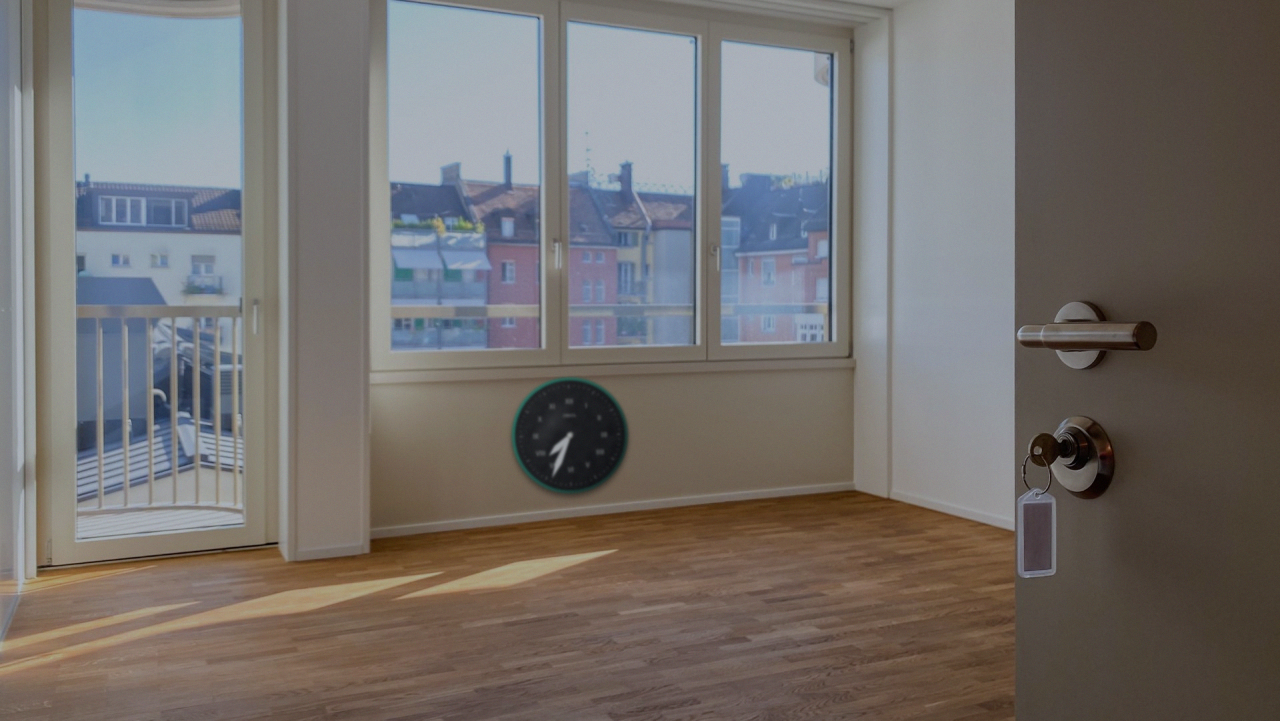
7:34
